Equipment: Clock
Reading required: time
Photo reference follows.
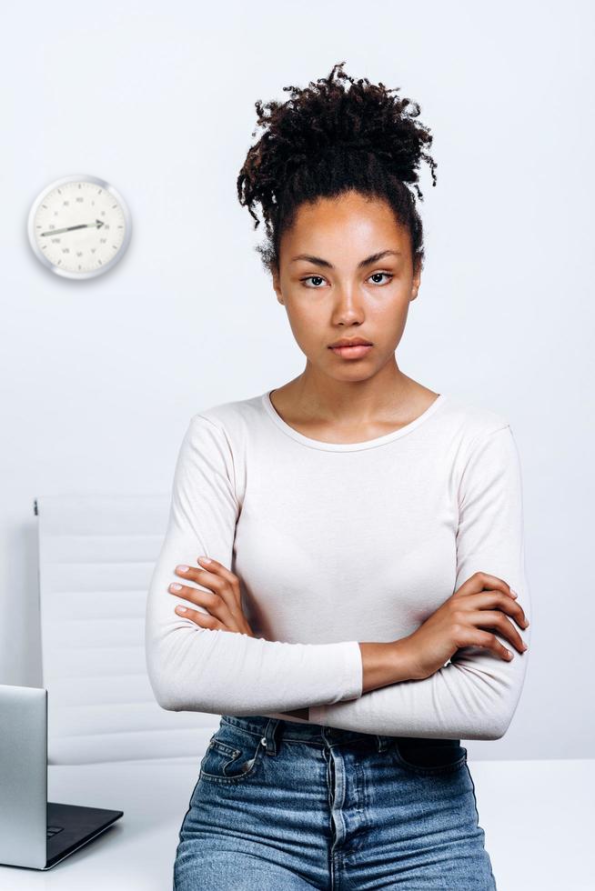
2:43
